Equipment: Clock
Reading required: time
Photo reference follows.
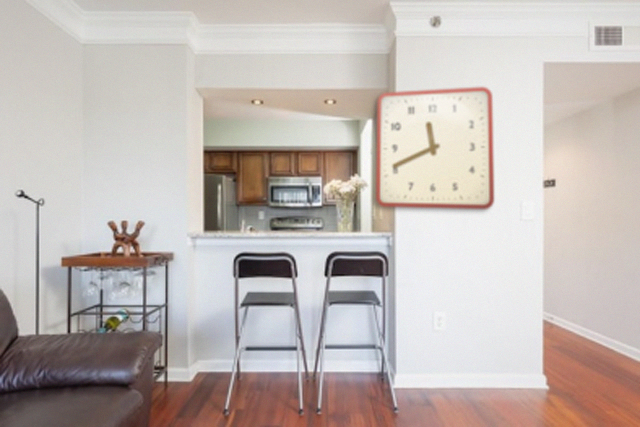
11:41
